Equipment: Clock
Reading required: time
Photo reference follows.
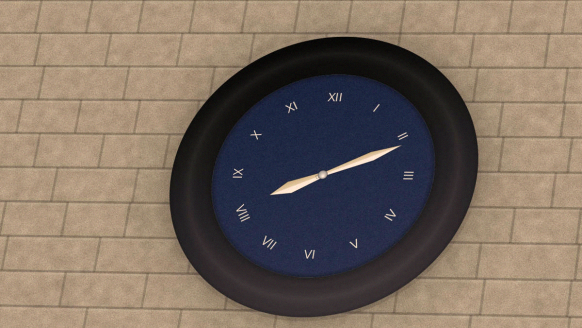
8:11
